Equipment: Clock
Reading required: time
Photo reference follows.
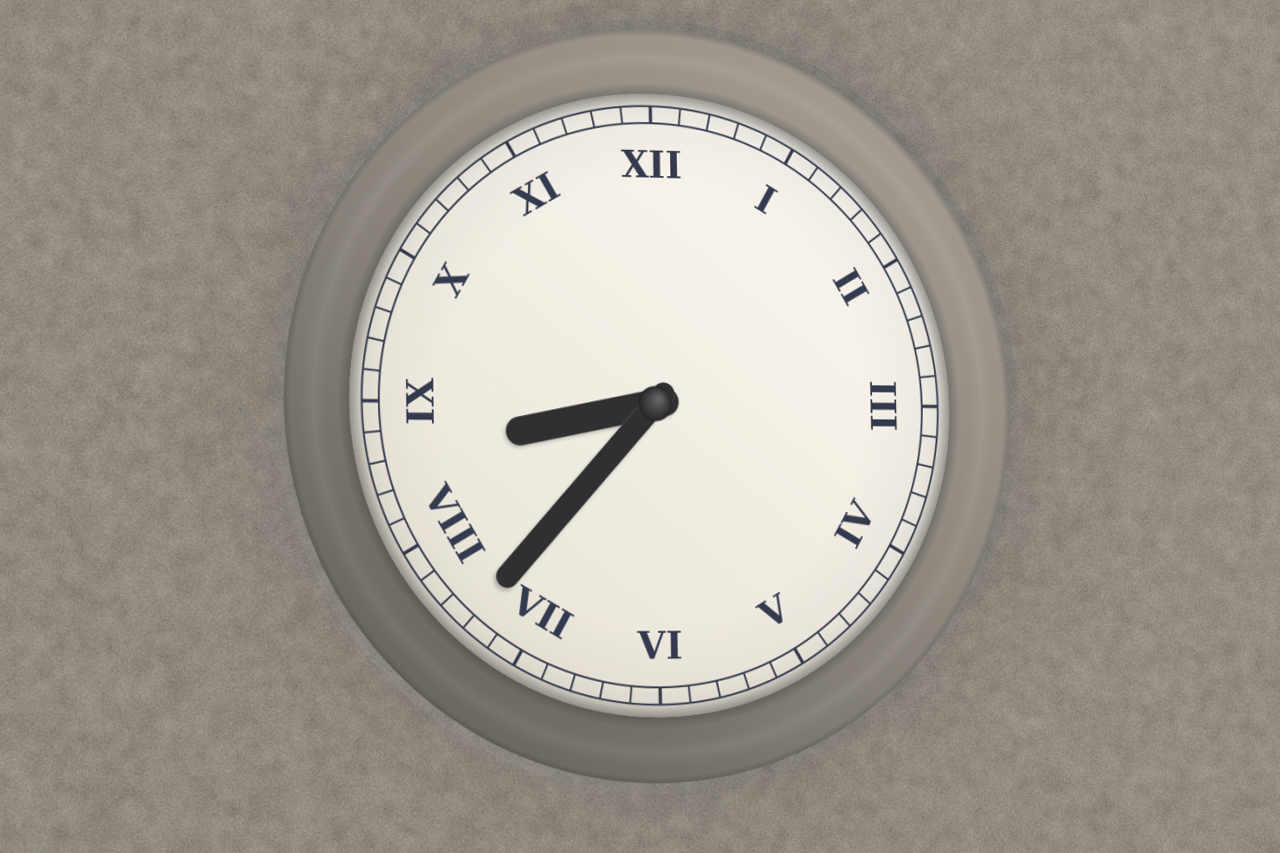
8:37
